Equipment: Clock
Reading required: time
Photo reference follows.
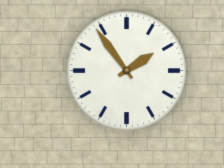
1:54
